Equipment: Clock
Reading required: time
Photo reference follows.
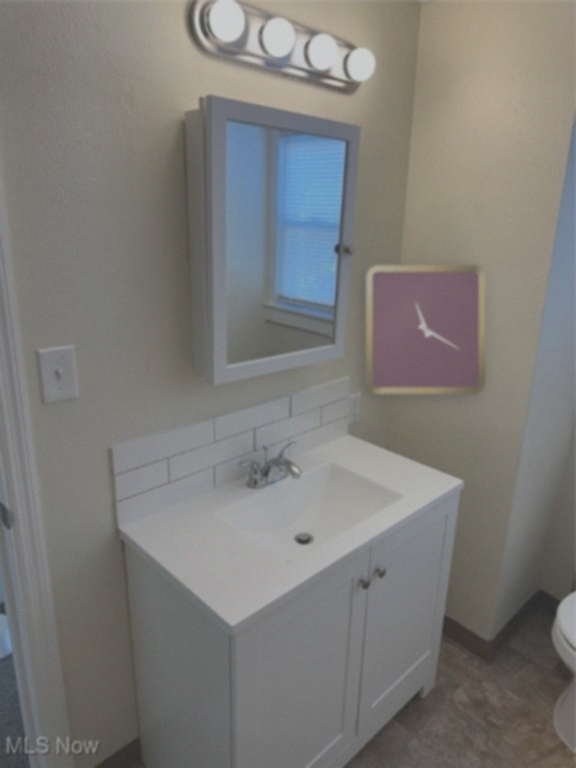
11:20
